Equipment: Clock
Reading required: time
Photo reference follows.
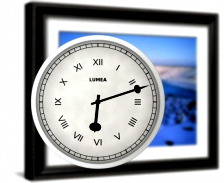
6:12
